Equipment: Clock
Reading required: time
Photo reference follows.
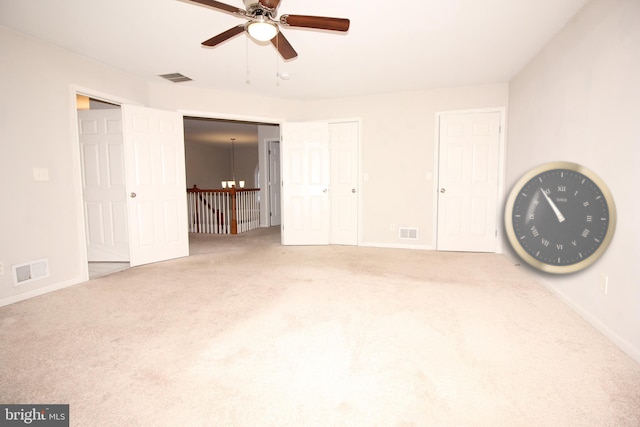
10:54
